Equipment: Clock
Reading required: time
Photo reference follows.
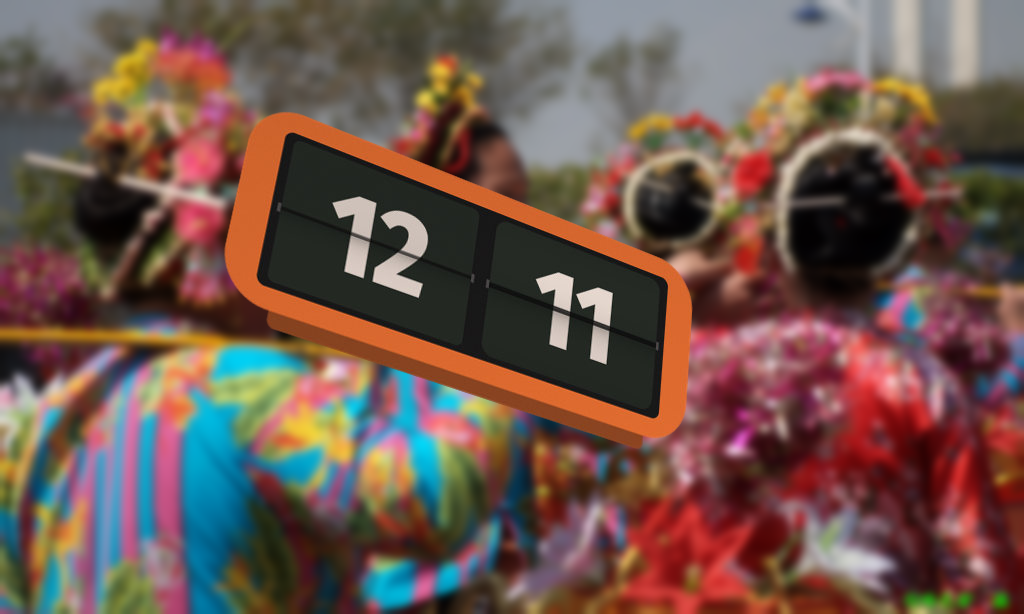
12:11
